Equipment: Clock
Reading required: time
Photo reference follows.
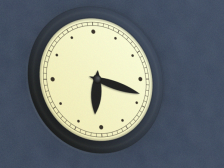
6:18
